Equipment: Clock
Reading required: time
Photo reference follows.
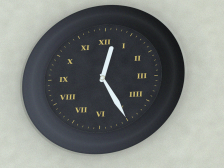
12:25
